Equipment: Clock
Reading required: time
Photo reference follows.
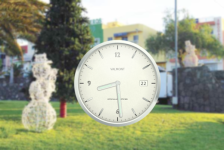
8:29
